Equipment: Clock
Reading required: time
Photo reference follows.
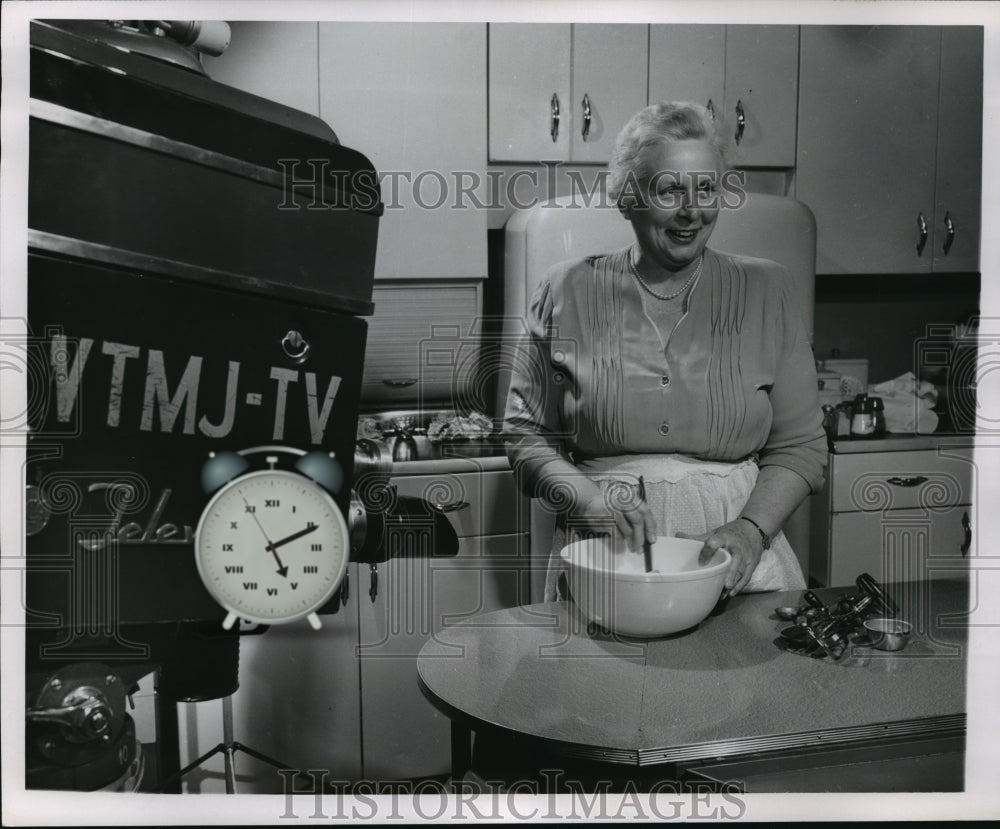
5:10:55
